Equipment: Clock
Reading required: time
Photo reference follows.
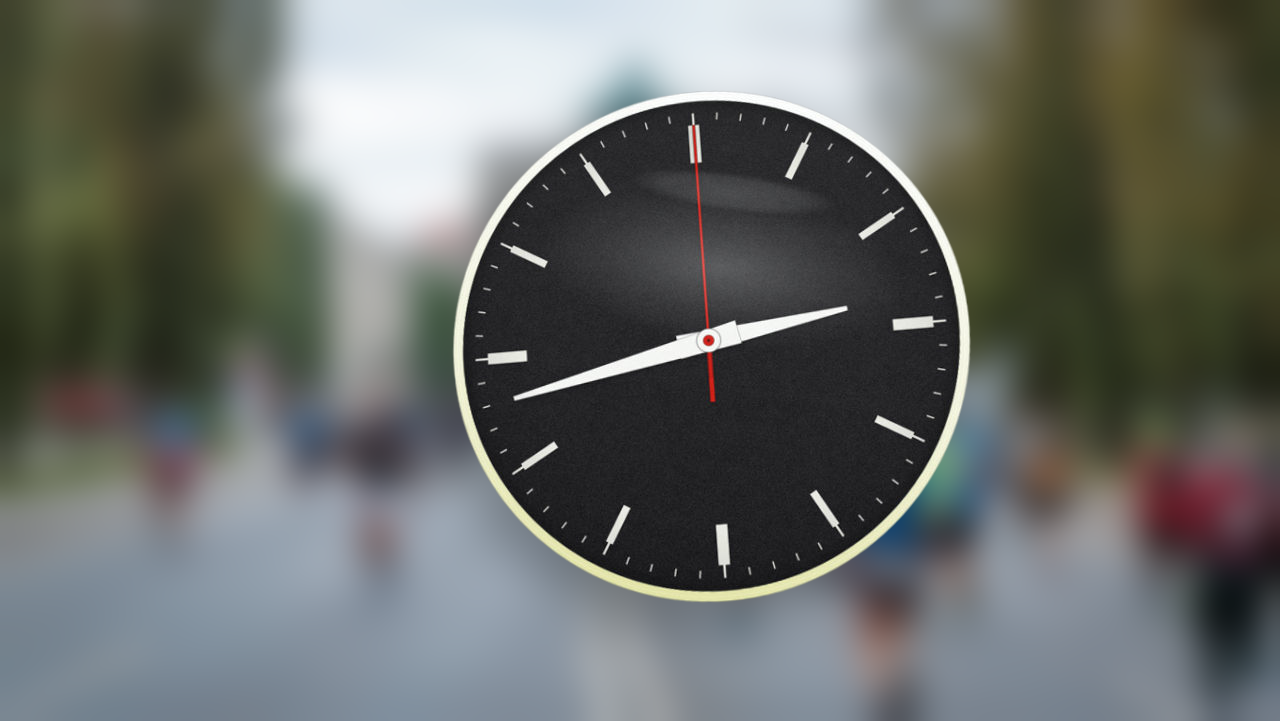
2:43:00
